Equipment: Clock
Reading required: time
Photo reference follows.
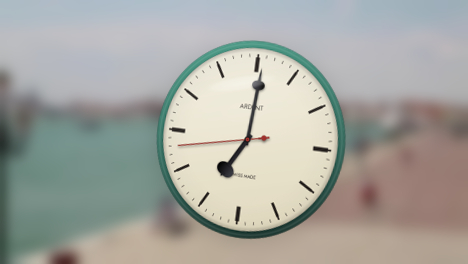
7:00:43
